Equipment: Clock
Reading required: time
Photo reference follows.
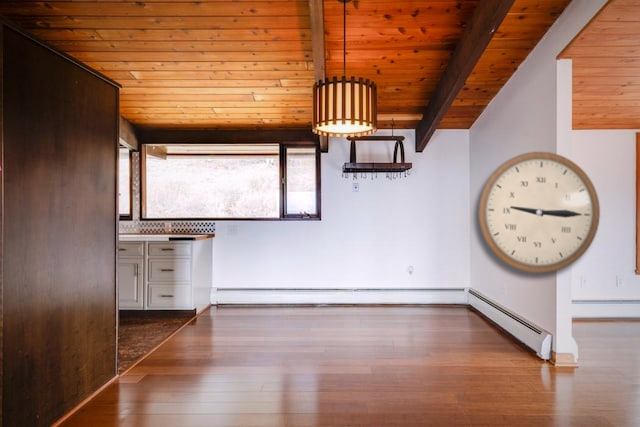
9:15
